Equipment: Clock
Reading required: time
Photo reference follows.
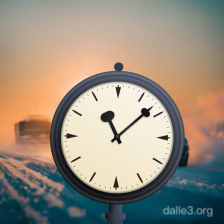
11:08
